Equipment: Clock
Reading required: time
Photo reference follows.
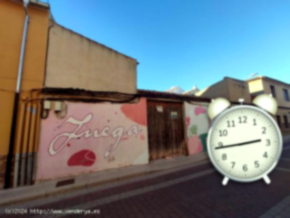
2:44
